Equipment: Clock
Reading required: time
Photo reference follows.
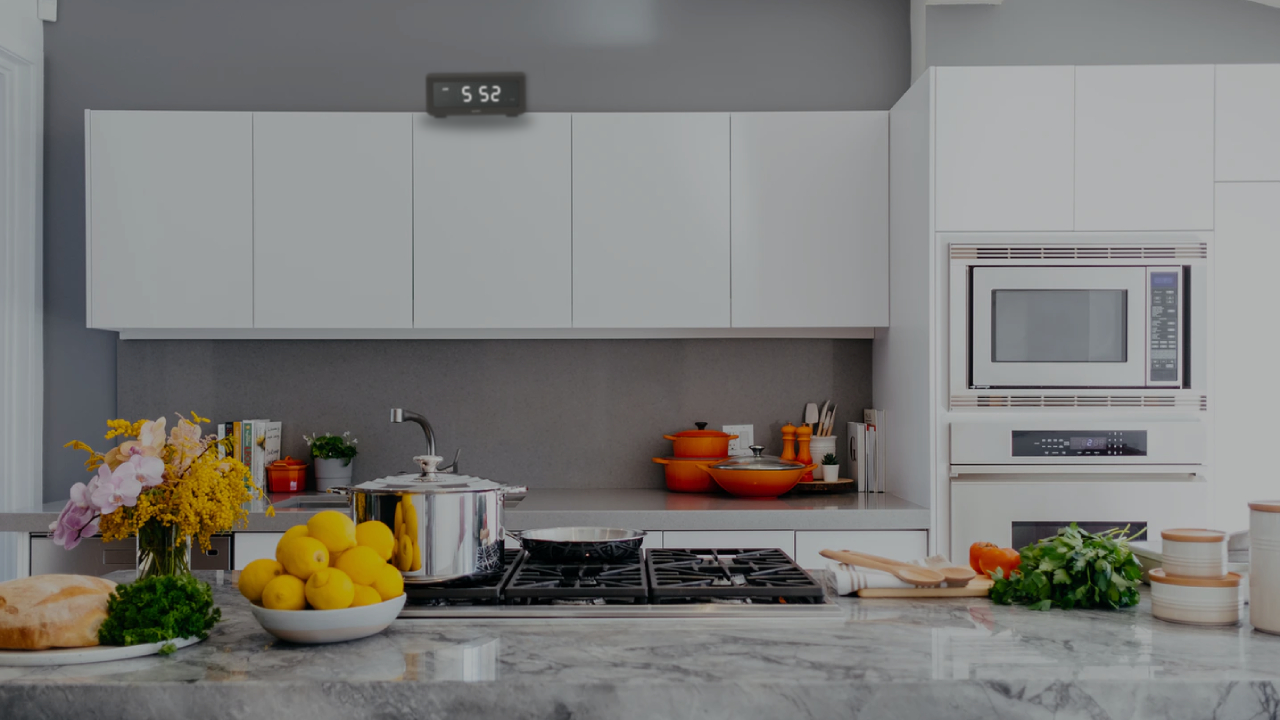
5:52
